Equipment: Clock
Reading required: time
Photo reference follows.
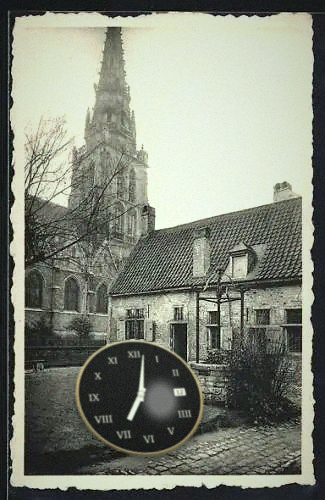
7:02
